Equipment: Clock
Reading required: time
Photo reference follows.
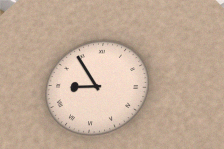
8:54
